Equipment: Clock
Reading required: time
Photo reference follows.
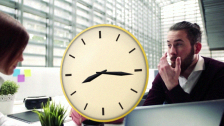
8:16
